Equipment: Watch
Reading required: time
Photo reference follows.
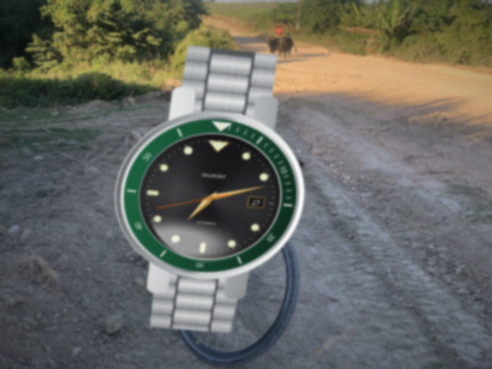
7:11:42
